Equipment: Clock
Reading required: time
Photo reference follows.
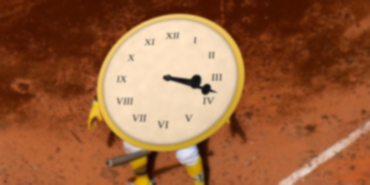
3:18
